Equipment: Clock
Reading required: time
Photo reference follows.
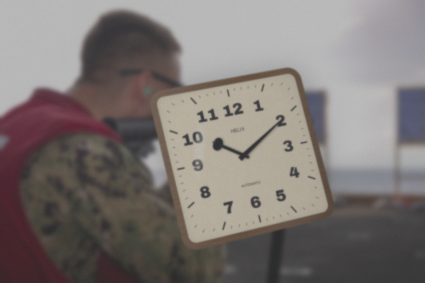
10:10
